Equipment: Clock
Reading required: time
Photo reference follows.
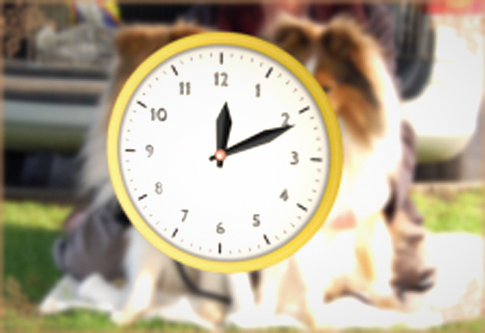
12:11
